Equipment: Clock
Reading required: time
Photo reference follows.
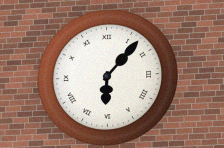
6:07
